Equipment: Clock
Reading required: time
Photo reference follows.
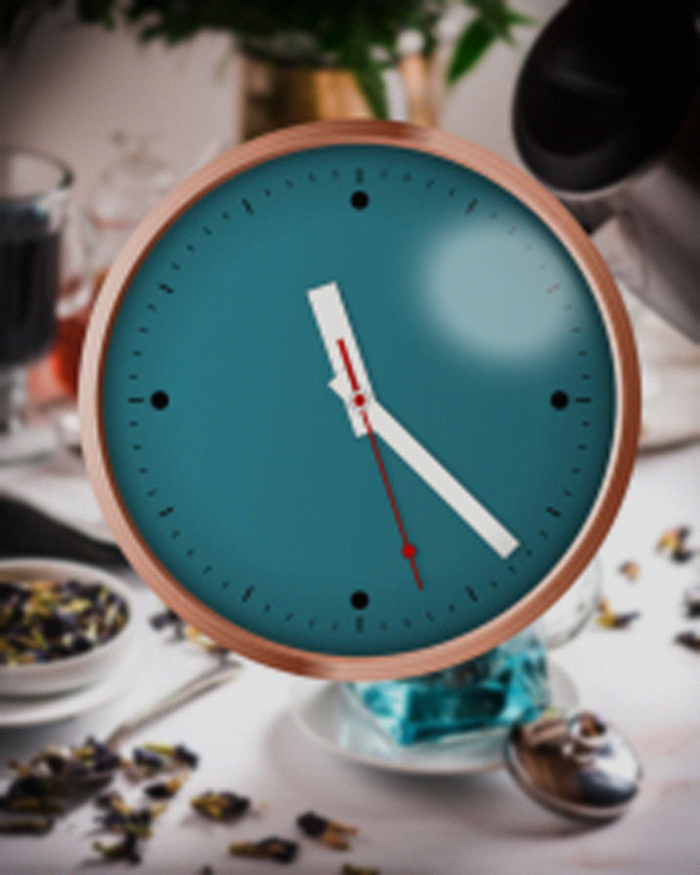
11:22:27
